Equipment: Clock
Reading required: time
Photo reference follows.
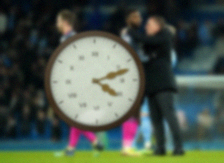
4:12
